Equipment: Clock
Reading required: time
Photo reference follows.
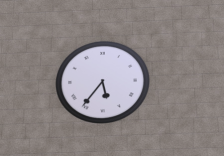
5:36
